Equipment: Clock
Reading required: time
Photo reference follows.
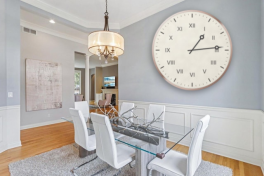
1:14
